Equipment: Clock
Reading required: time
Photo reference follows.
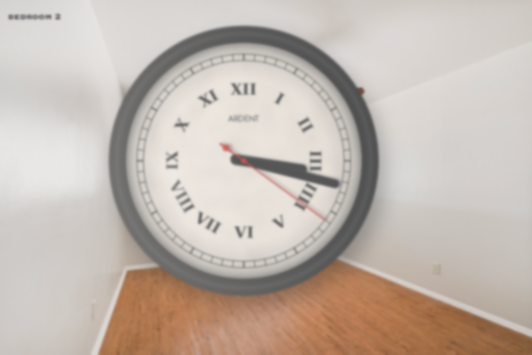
3:17:21
